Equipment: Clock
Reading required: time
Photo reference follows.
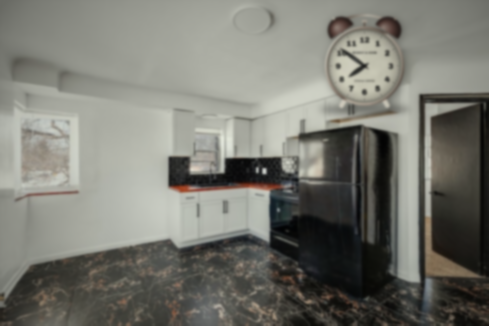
7:51
